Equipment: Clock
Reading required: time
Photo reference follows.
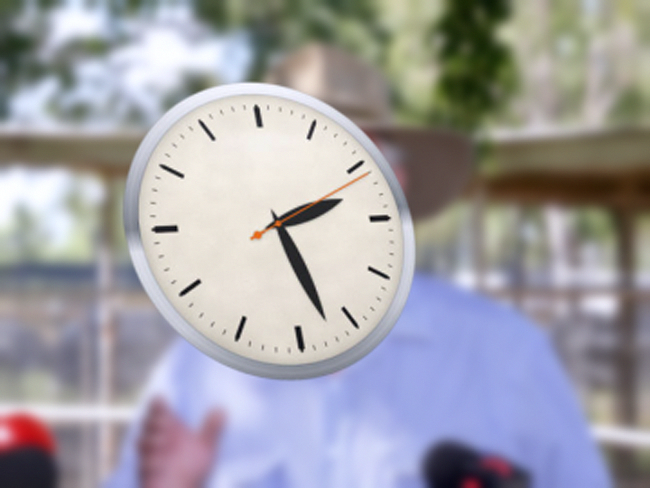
2:27:11
